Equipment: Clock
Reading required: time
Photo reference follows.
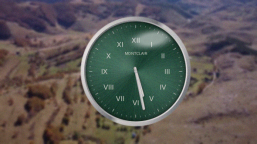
5:28
